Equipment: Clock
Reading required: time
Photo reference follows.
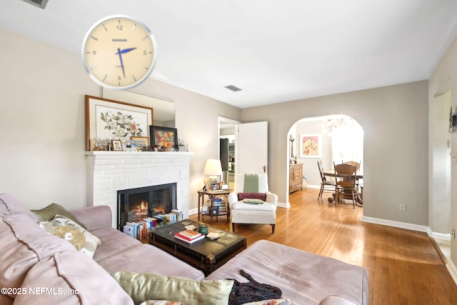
2:28
